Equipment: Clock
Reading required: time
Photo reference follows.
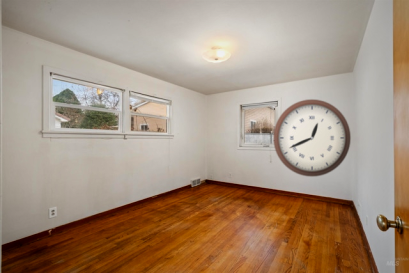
12:41
